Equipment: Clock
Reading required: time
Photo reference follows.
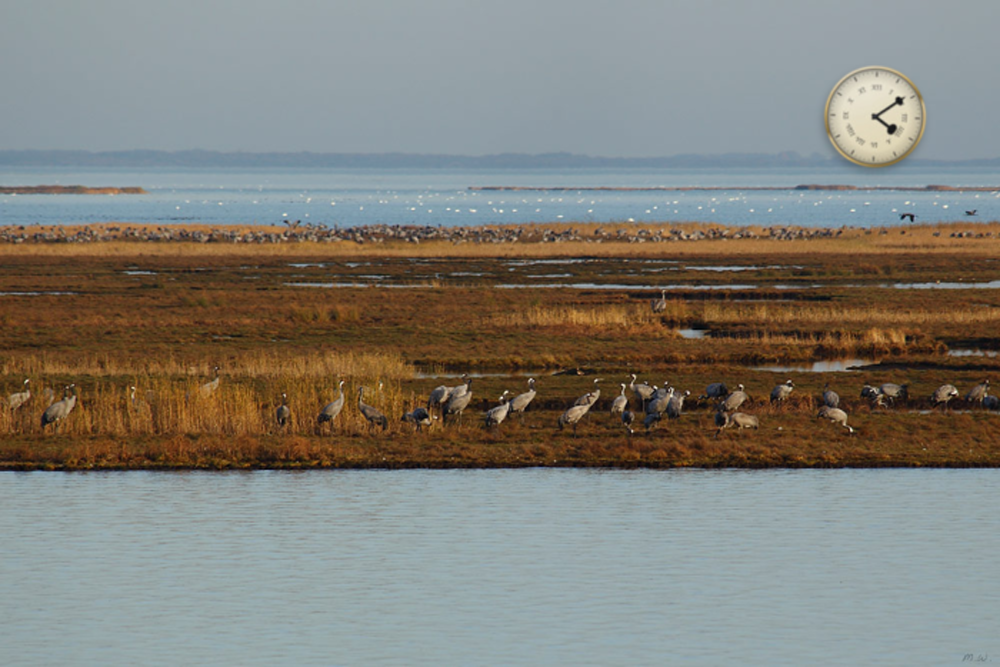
4:09
